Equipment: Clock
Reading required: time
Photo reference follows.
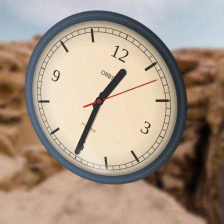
12:30:07
